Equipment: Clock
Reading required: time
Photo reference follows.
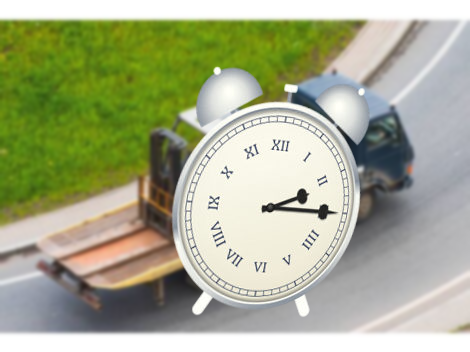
2:15
